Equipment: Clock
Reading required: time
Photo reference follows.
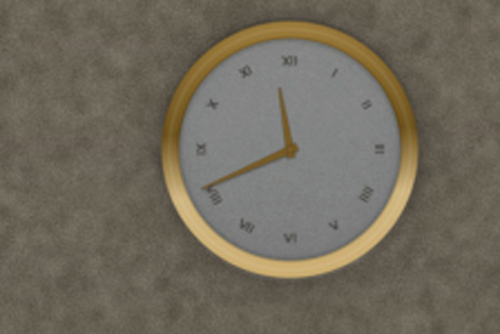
11:41
